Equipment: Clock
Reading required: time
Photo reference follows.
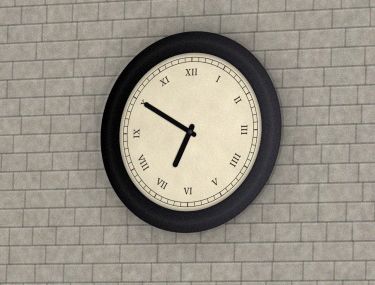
6:50
